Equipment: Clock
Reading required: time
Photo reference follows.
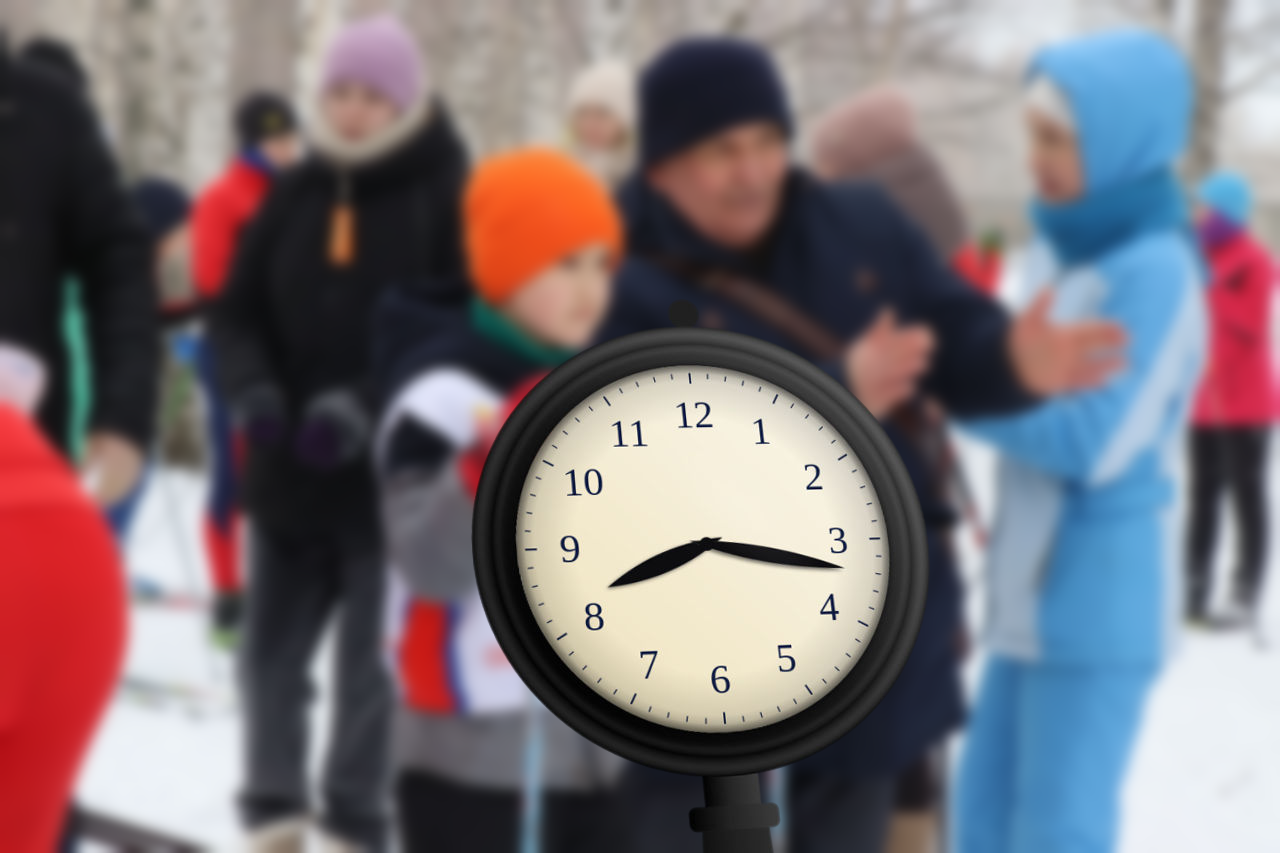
8:17
